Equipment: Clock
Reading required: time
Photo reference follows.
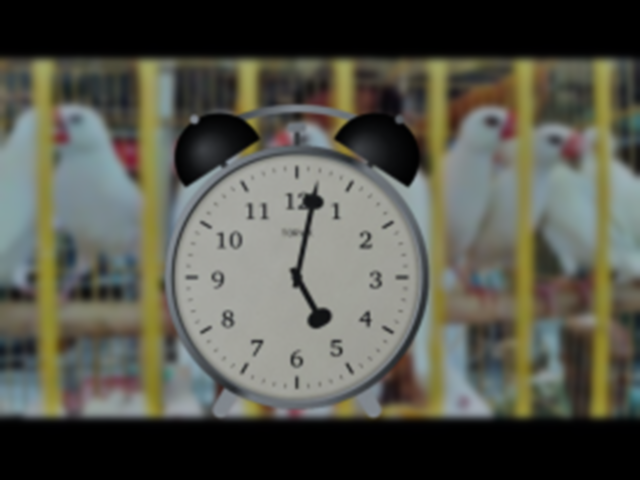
5:02
